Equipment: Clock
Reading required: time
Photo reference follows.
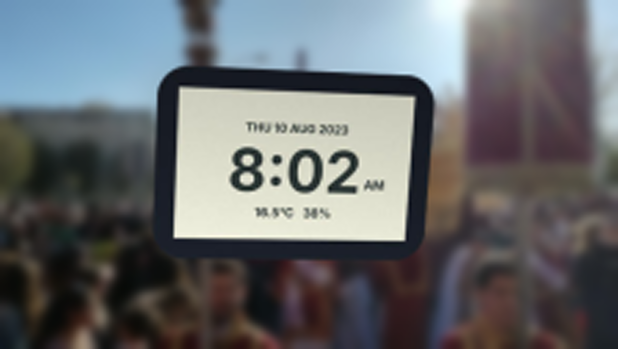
8:02
